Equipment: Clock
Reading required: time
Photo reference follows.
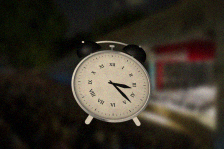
3:23
